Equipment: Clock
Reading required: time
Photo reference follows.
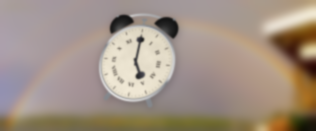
5:00
